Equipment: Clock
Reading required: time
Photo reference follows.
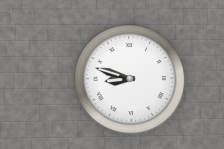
8:48
